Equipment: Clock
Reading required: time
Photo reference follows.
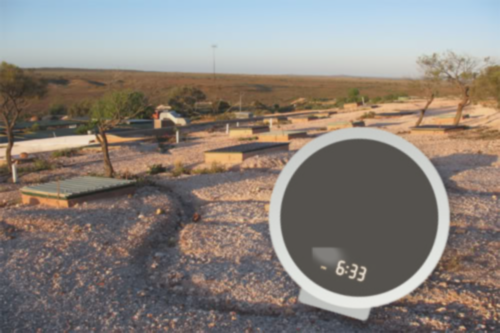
6:33
